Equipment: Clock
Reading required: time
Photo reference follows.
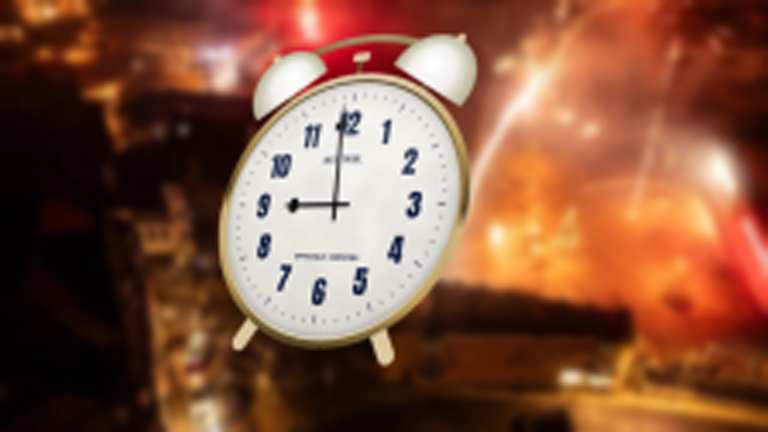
8:59
